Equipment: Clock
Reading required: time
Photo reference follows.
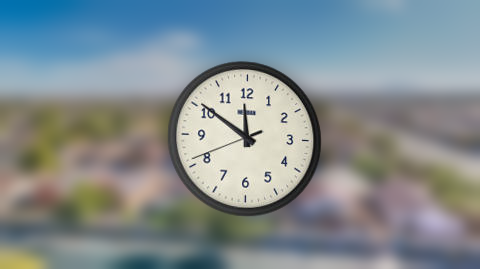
11:50:41
